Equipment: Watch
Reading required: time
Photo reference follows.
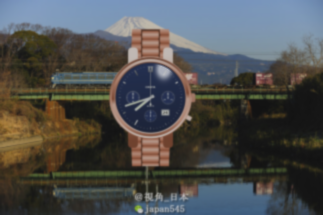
7:42
